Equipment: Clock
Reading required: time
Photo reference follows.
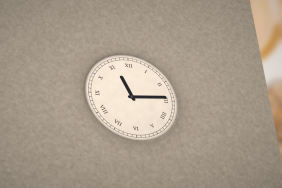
11:14
